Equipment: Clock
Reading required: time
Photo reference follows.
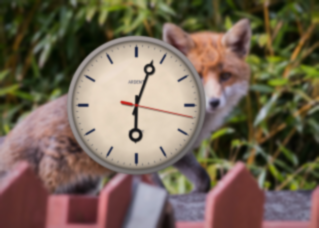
6:03:17
